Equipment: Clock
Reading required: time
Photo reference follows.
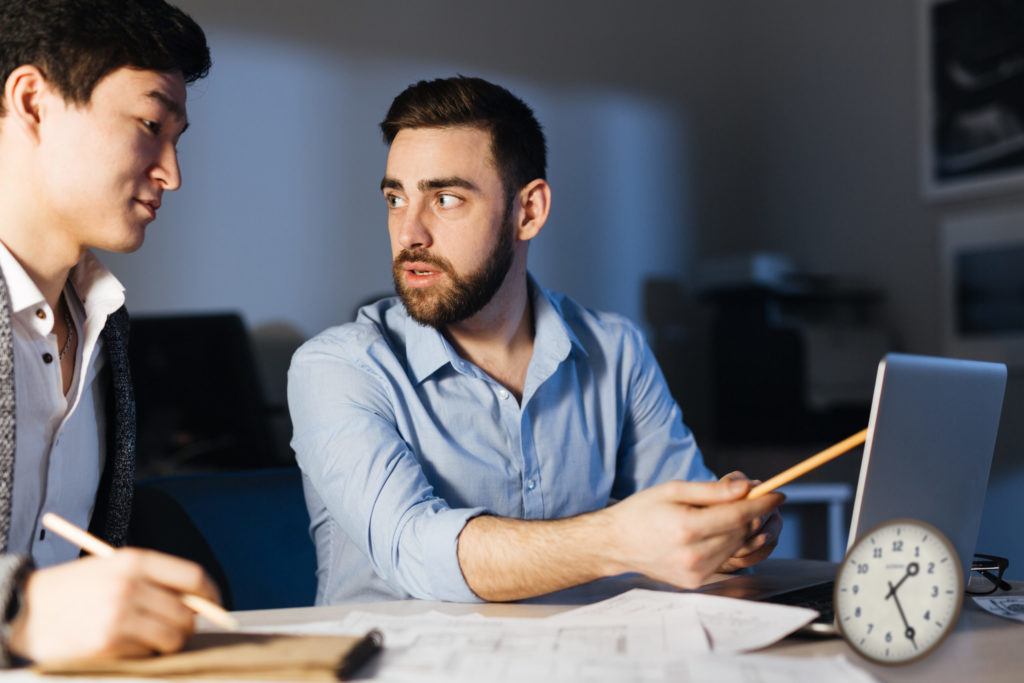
1:25
